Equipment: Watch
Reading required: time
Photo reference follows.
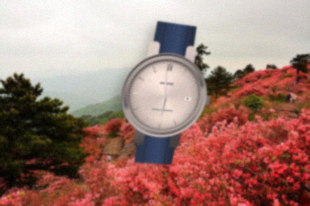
5:59
